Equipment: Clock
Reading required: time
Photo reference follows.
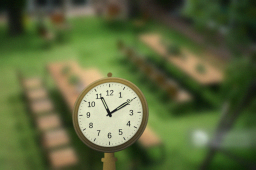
11:10
